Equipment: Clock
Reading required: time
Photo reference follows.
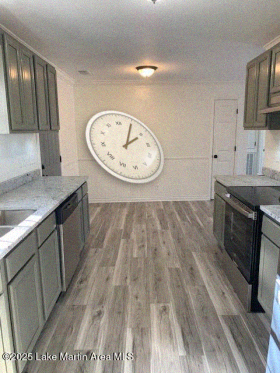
2:05
